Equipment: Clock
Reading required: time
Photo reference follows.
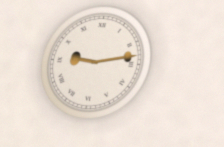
9:13
